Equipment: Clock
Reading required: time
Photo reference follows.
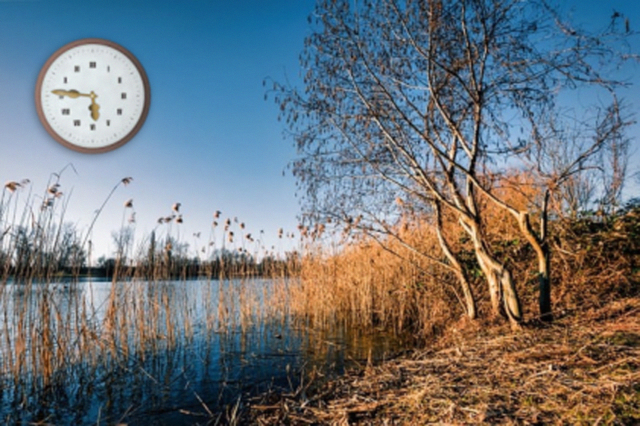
5:46
